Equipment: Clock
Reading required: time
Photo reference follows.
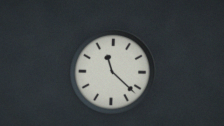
11:22
